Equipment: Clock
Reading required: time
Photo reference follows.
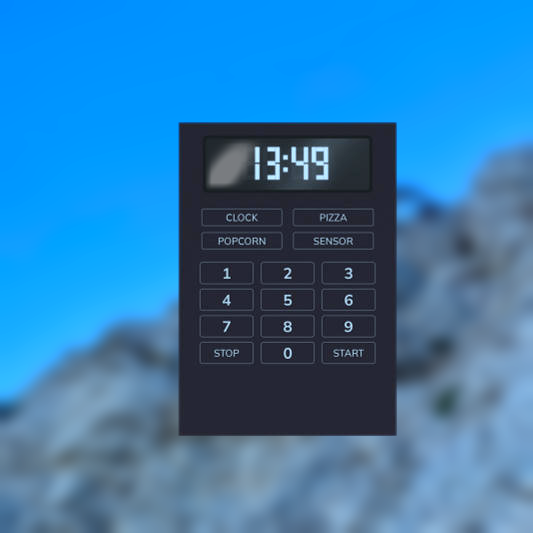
13:49
